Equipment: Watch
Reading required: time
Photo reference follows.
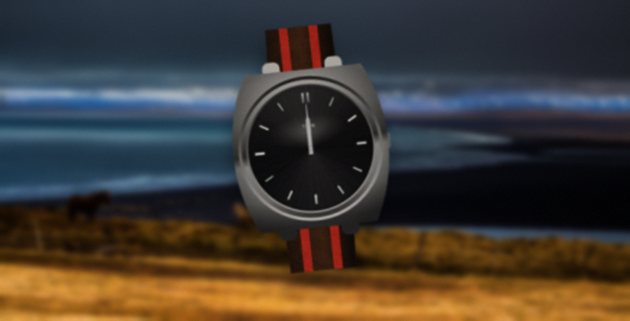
12:00
